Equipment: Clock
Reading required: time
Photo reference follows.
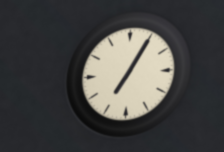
7:05
